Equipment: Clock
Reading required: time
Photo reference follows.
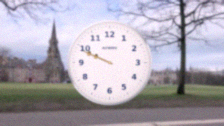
9:49
